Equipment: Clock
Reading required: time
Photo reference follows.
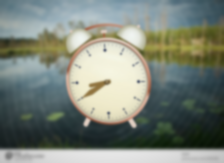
8:40
